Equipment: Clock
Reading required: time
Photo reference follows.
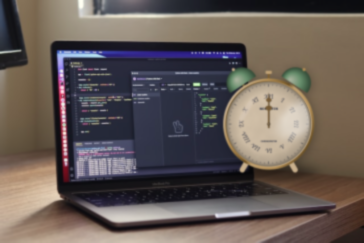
12:00
